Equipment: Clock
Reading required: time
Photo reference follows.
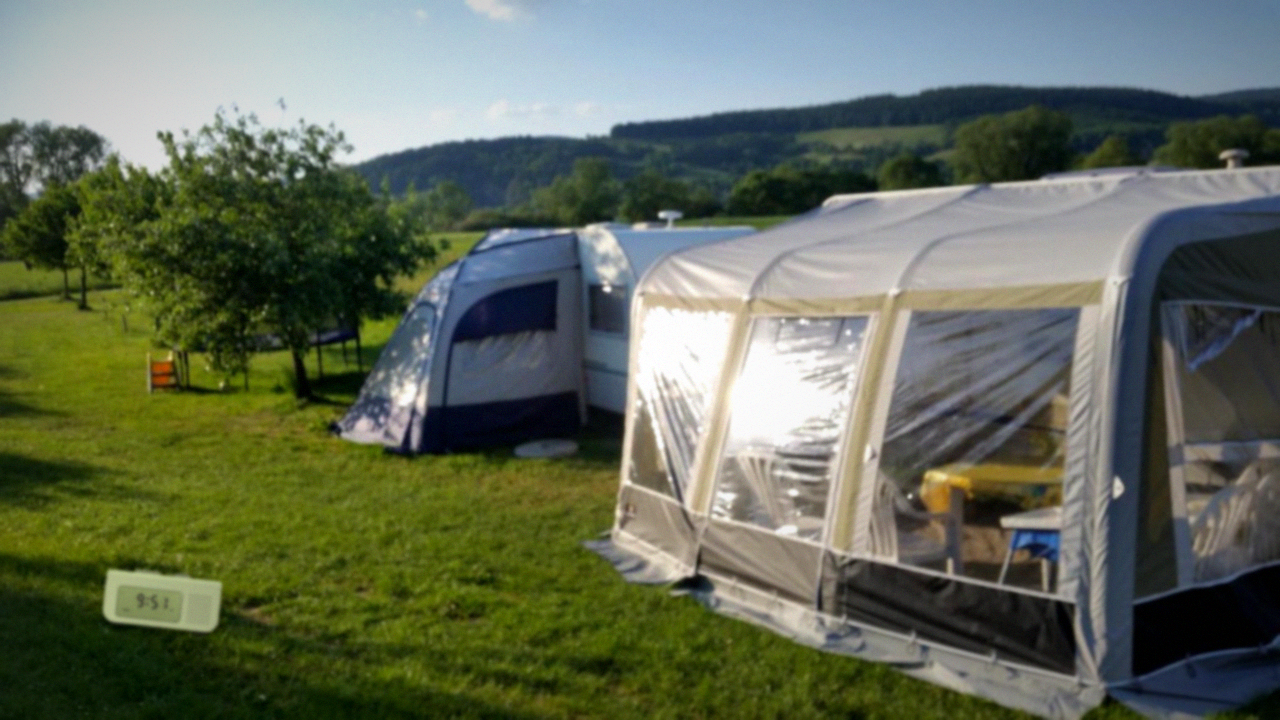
9:51
